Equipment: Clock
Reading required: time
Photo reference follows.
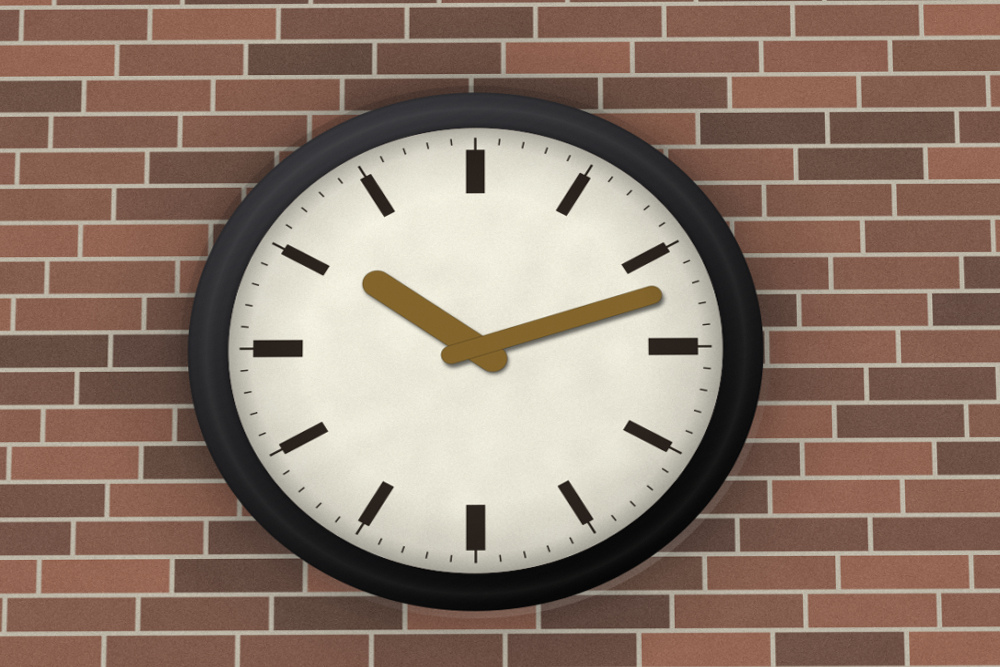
10:12
